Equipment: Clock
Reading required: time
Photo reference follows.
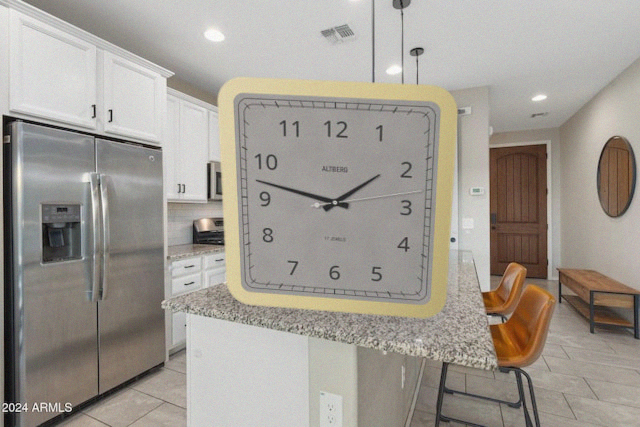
1:47:13
